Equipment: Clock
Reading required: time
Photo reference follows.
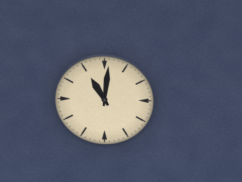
11:01
